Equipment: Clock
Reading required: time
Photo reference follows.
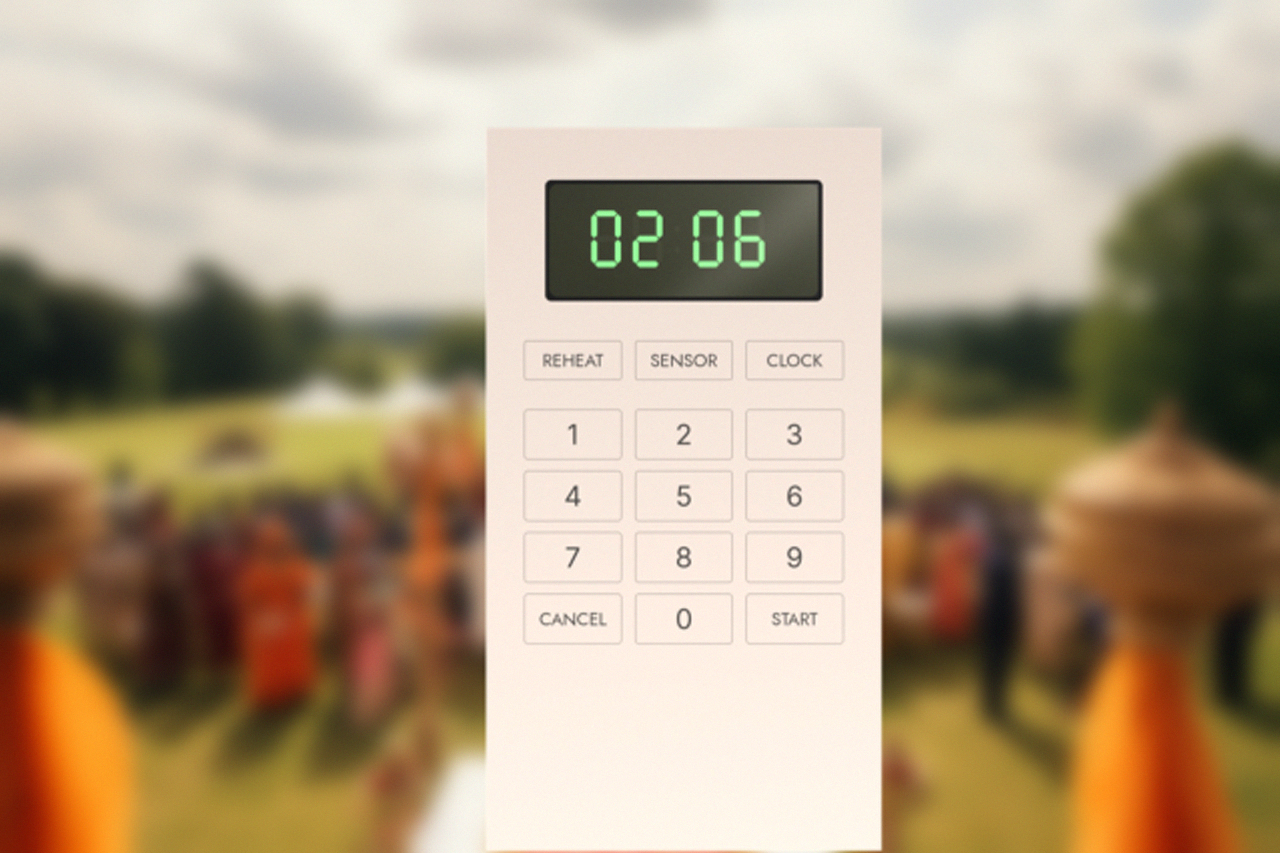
2:06
